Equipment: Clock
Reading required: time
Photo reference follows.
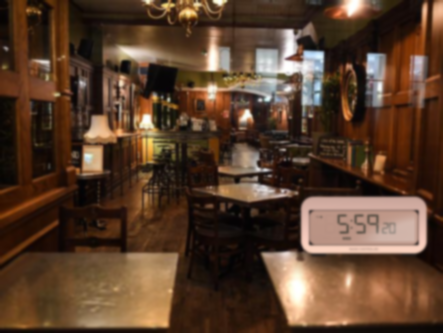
5:59
